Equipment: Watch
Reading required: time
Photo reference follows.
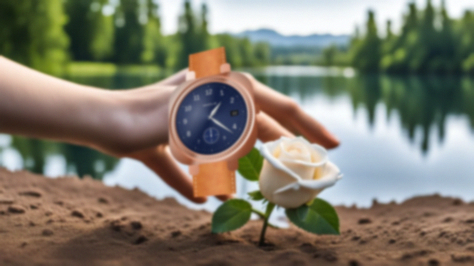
1:22
